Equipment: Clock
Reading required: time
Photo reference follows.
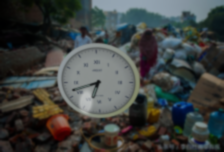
6:42
